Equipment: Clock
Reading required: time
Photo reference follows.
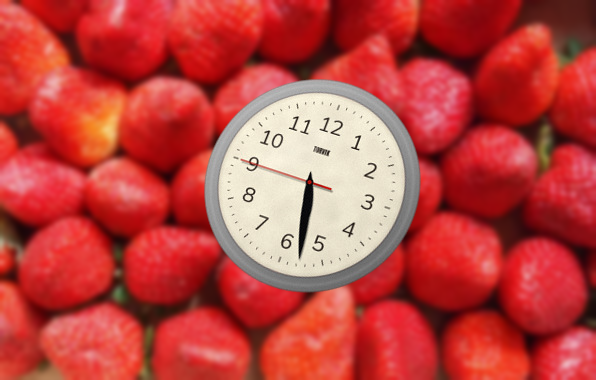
5:27:45
